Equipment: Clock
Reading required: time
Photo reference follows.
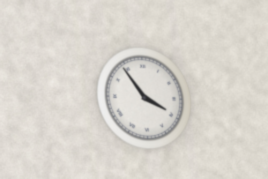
3:54
